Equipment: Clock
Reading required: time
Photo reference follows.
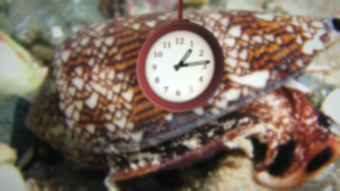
1:14
